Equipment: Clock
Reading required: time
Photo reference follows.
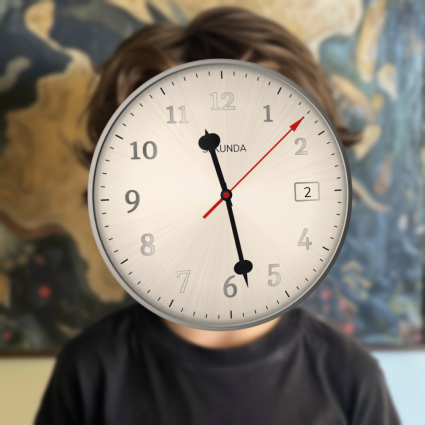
11:28:08
